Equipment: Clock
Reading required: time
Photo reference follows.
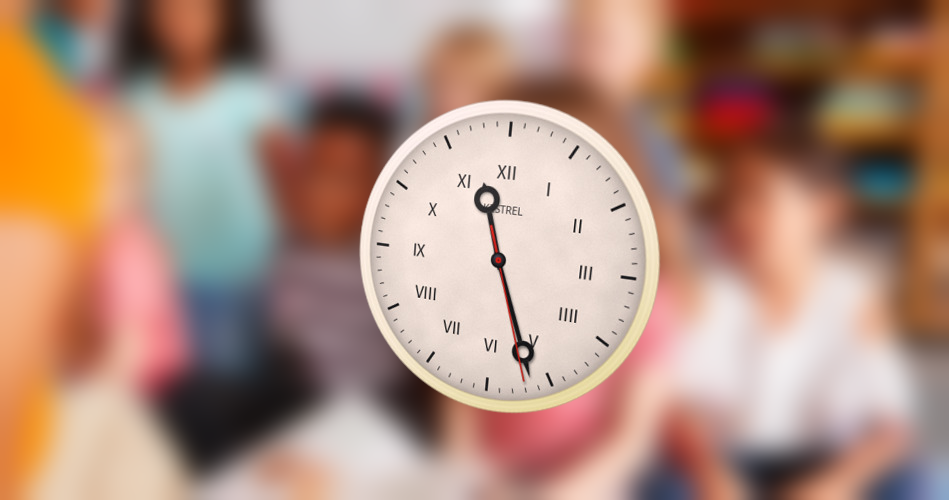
11:26:27
